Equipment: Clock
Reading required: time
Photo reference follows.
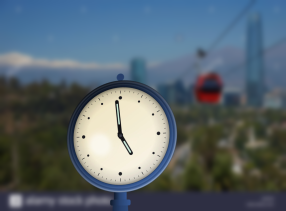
4:59
